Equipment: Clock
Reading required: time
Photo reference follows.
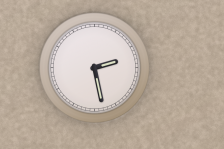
2:28
